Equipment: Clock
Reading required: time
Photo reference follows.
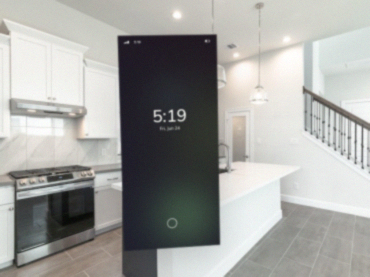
5:19
